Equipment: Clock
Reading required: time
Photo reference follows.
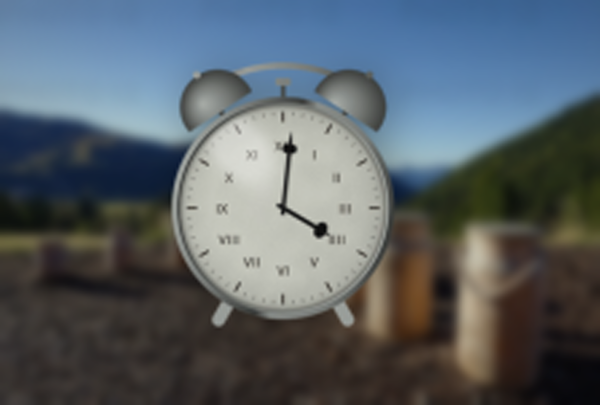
4:01
